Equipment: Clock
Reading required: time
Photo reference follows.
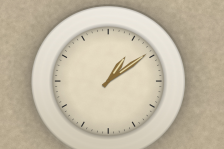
1:09
